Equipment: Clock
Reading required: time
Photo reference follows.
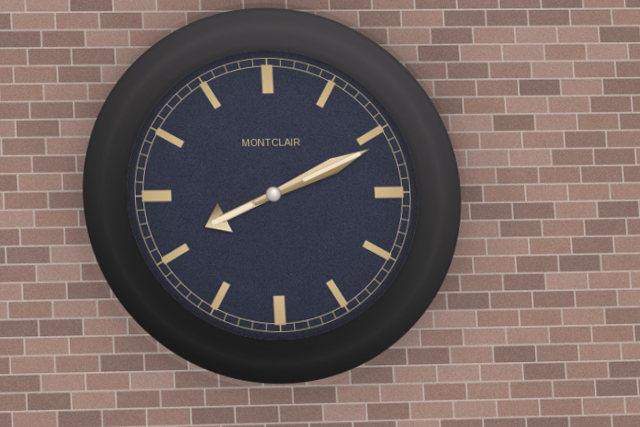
8:11
